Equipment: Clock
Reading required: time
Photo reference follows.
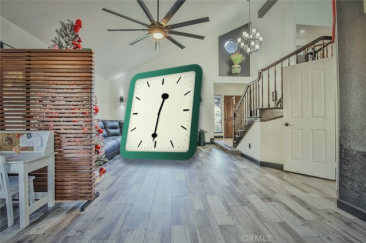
12:31
